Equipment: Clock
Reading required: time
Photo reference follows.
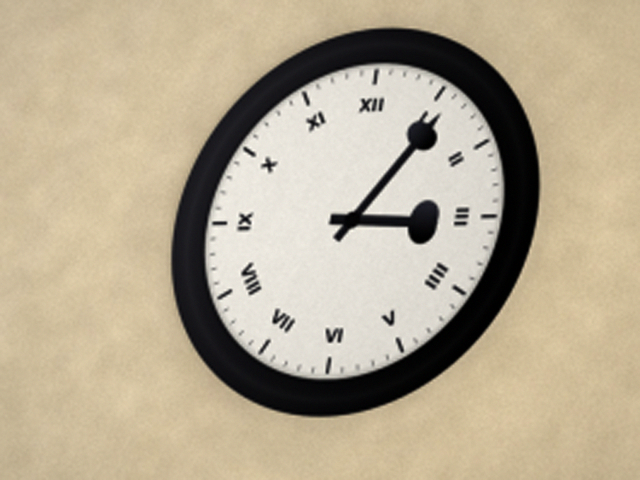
3:06
